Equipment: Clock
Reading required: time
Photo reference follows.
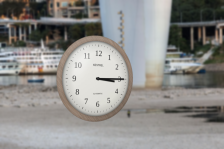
3:15
